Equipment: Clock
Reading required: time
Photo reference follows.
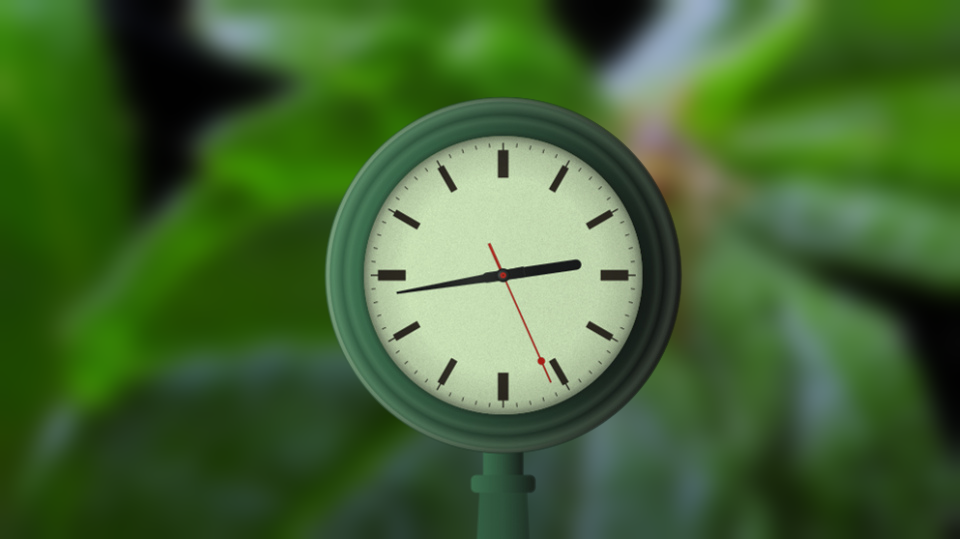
2:43:26
